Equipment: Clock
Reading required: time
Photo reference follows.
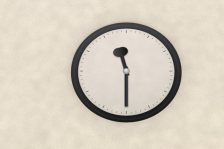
11:30
